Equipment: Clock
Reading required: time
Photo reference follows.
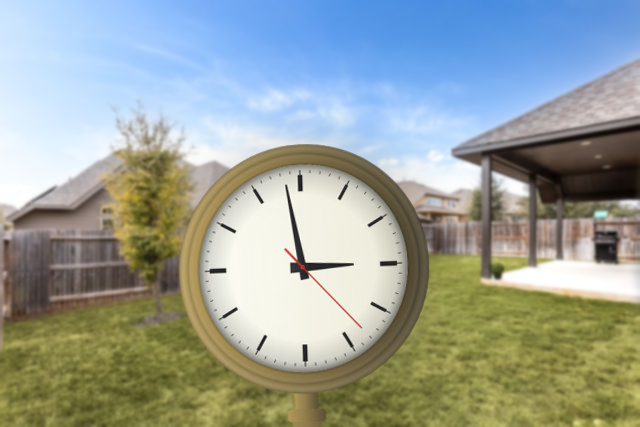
2:58:23
